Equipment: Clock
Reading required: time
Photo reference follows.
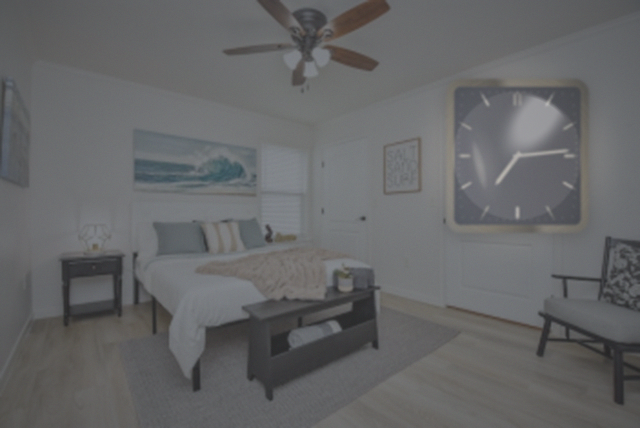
7:14
